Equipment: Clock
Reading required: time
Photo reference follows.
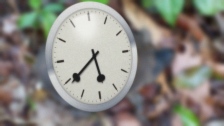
5:39
